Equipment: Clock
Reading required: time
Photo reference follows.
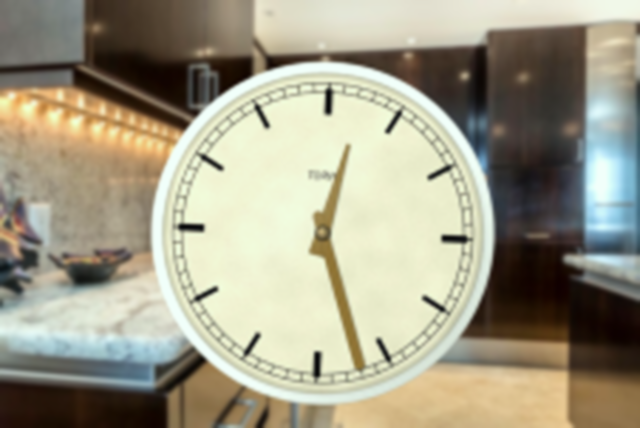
12:27
